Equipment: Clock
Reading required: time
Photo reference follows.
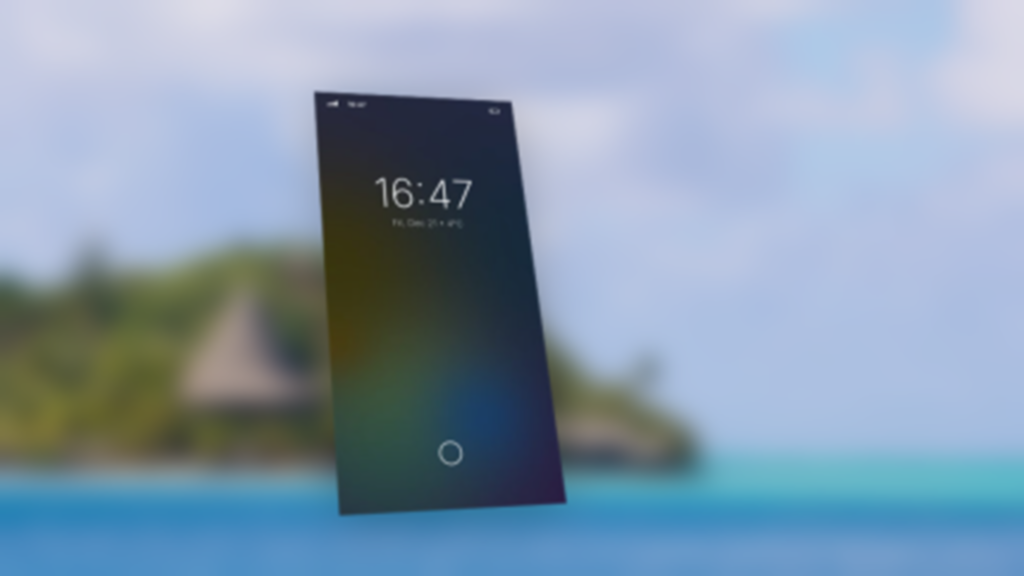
16:47
